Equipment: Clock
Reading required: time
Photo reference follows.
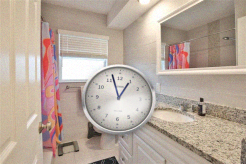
12:57
